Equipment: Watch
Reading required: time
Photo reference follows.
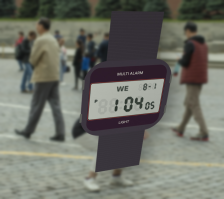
1:04:05
